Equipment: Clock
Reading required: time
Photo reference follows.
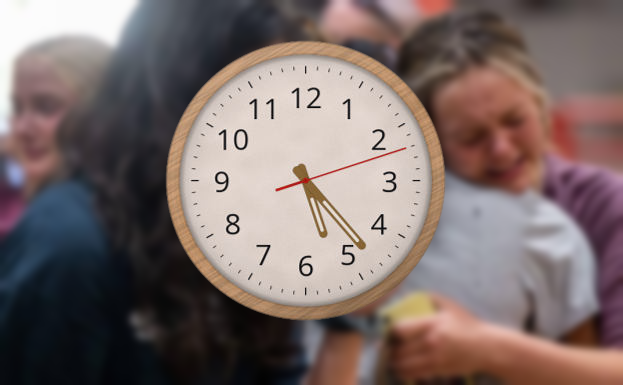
5:23:12
